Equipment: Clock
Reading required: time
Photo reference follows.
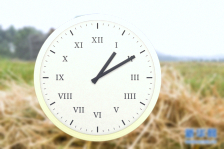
1:10
